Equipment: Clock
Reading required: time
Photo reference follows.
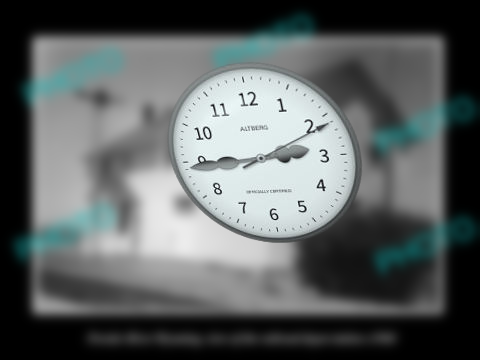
2:44:11
